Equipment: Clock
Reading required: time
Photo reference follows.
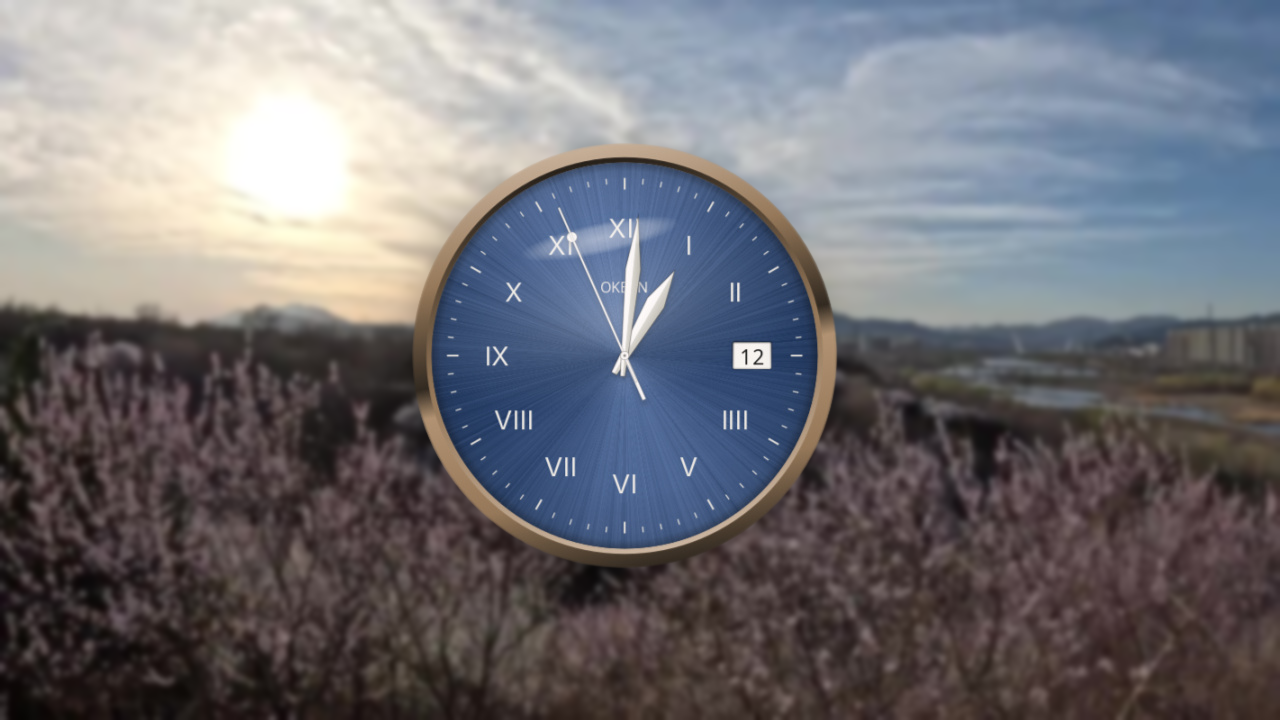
1:00:56
